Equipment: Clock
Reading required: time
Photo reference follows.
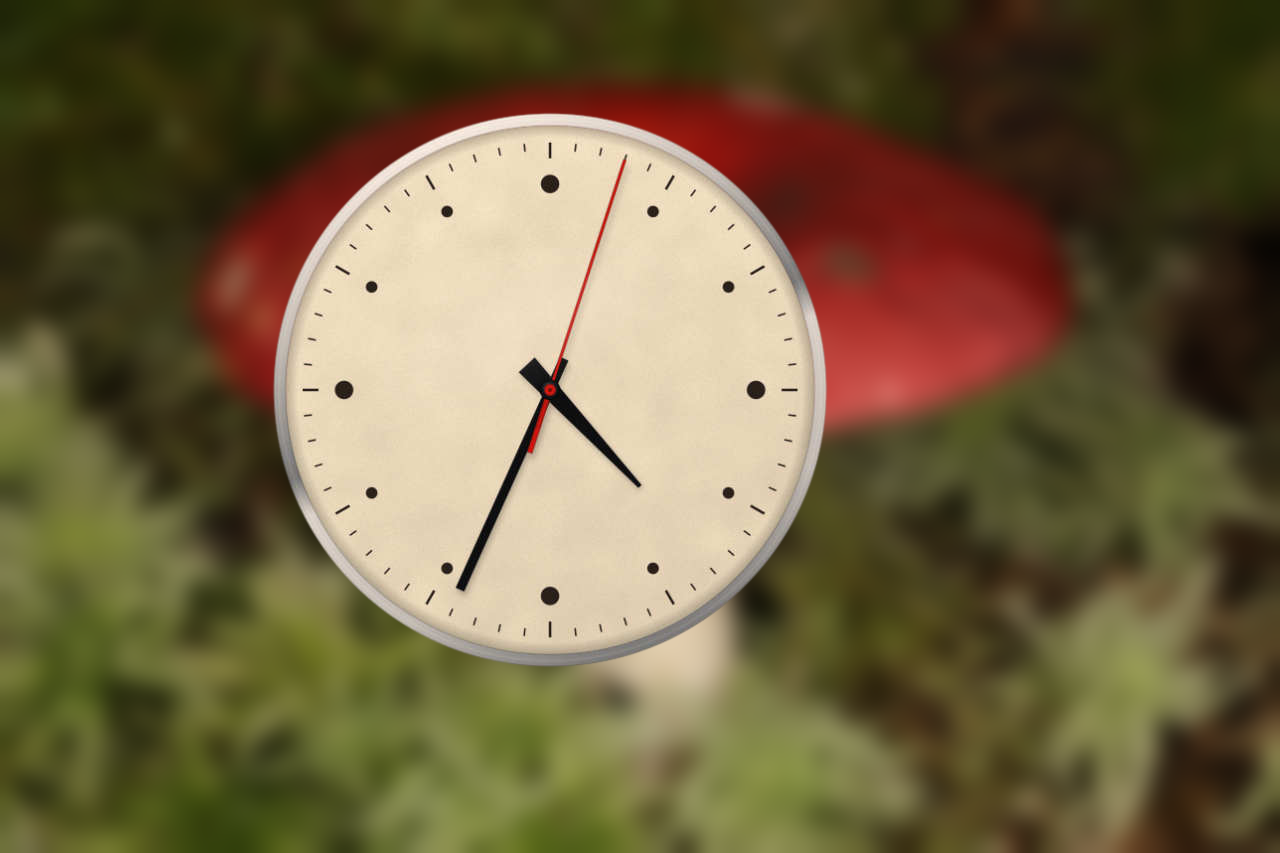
4:34:03
